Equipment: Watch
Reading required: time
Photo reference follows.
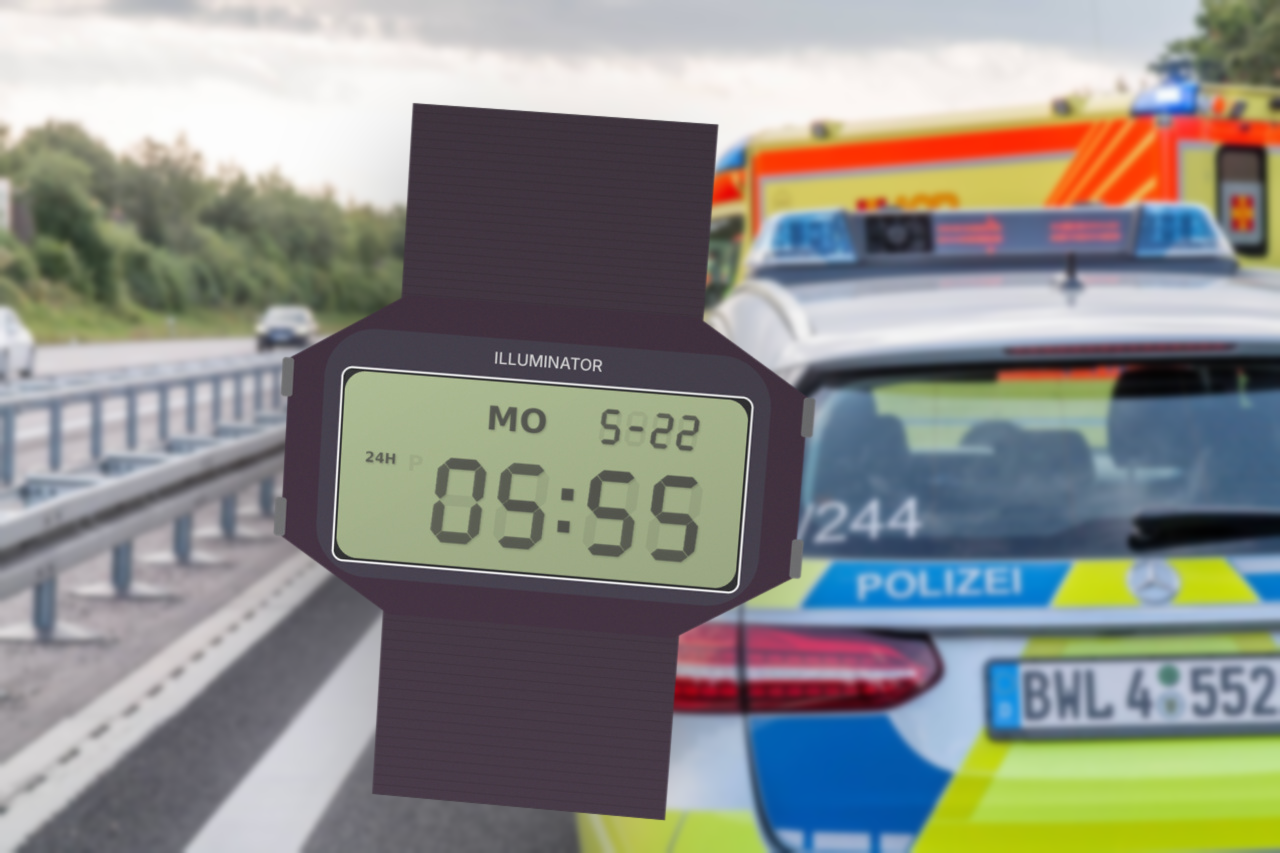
5:55
